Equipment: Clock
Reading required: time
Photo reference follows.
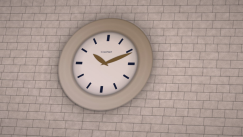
10:11
